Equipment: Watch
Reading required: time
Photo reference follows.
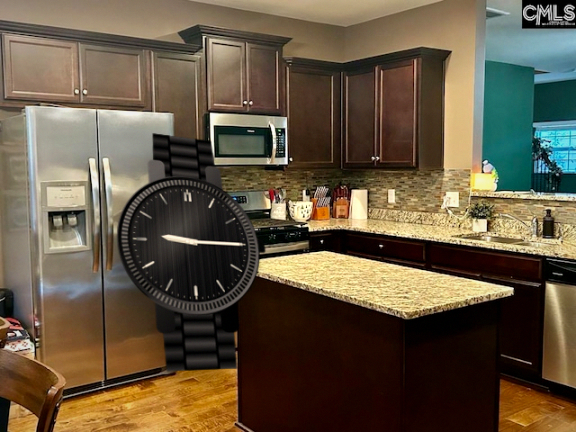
9:15
